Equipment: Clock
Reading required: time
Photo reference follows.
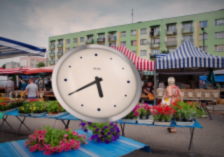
5:40
